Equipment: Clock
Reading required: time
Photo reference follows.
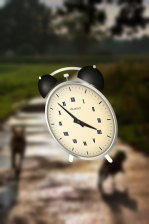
3:53
